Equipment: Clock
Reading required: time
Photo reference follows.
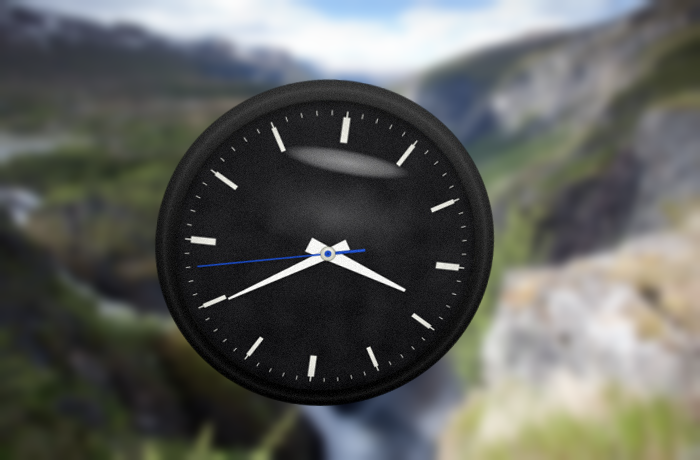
3:39:43
